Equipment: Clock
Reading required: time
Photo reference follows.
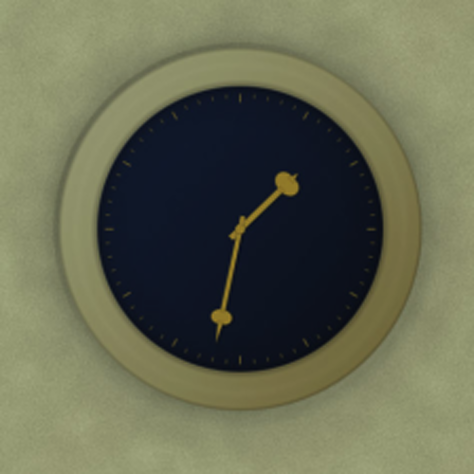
1:32
